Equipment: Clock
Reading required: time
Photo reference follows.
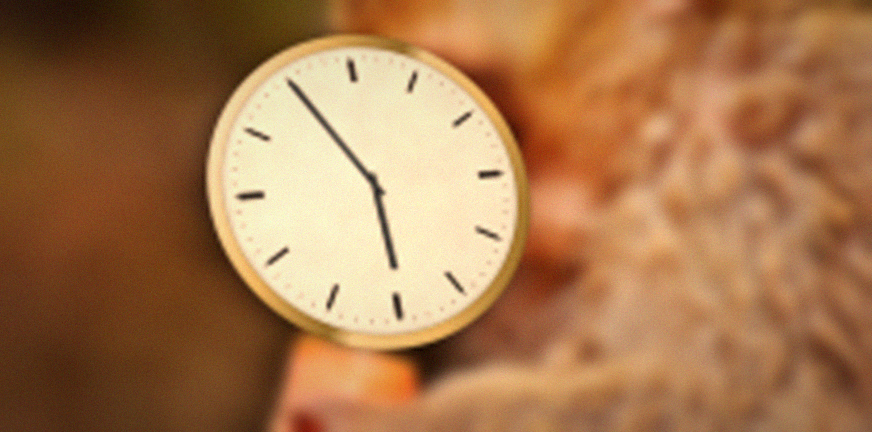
5:55
